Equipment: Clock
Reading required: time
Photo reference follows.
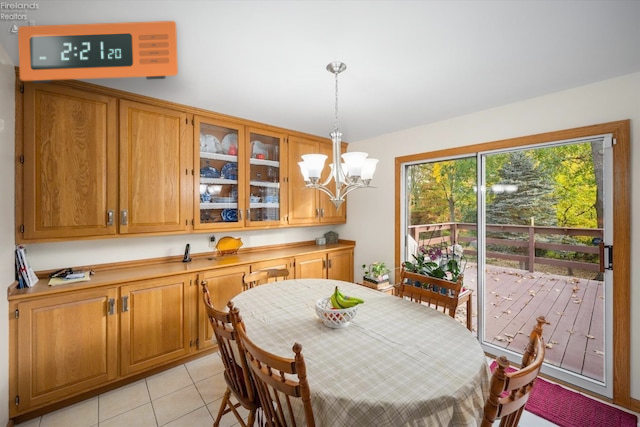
2:21:20
